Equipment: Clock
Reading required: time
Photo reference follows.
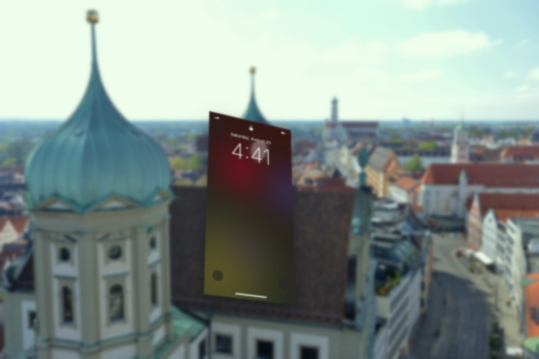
4:41
